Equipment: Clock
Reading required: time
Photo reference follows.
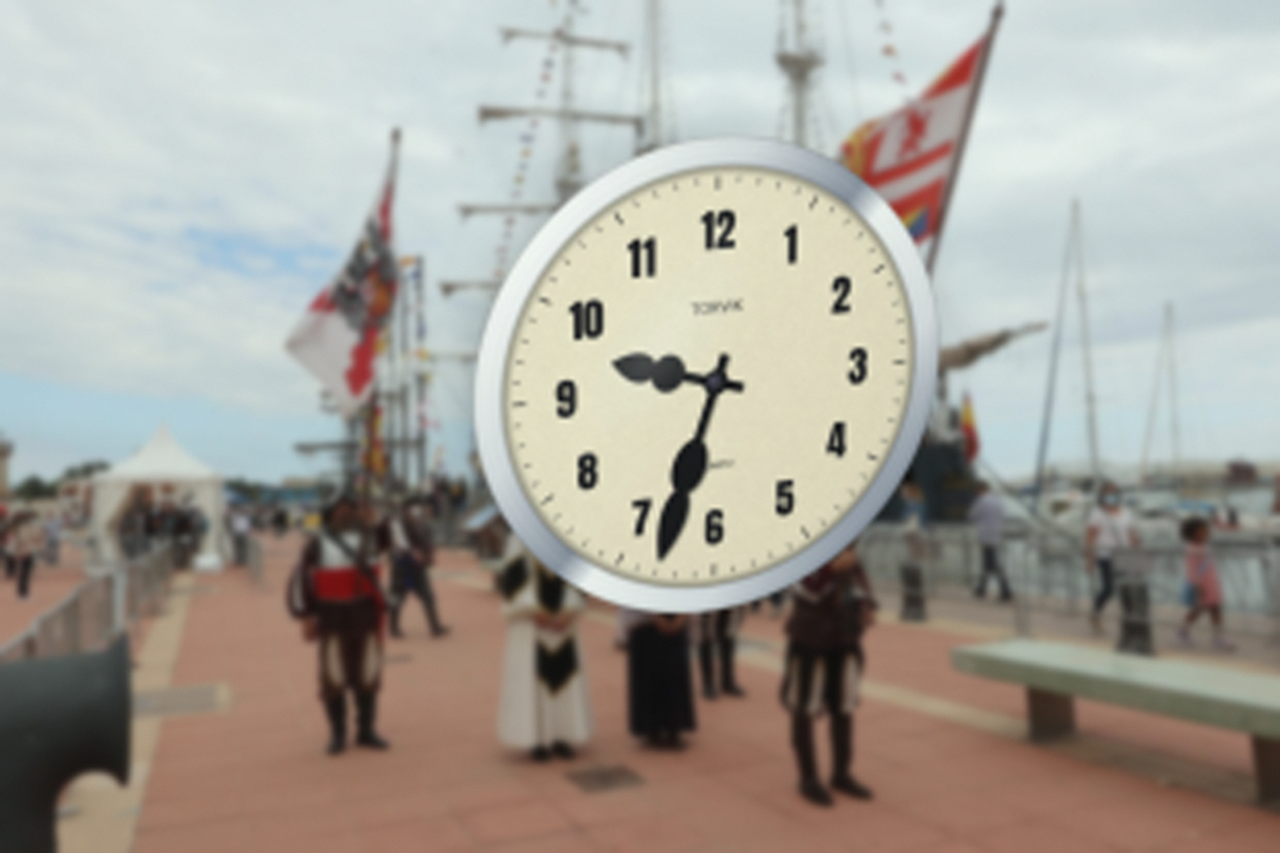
9:33
